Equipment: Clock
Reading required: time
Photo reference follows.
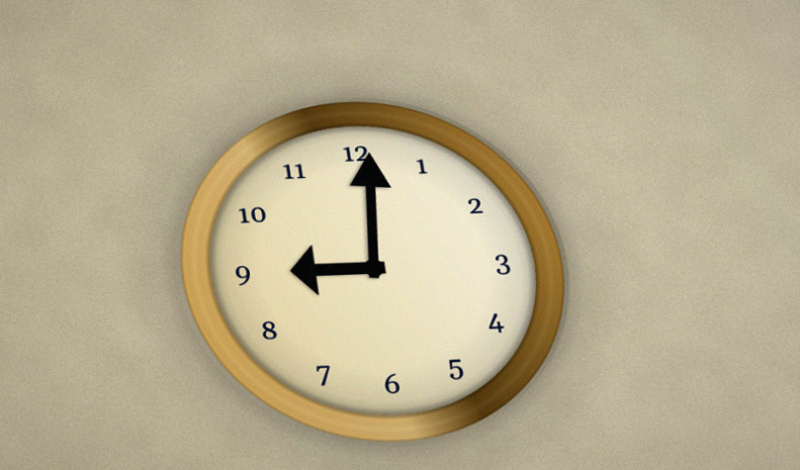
9:01
